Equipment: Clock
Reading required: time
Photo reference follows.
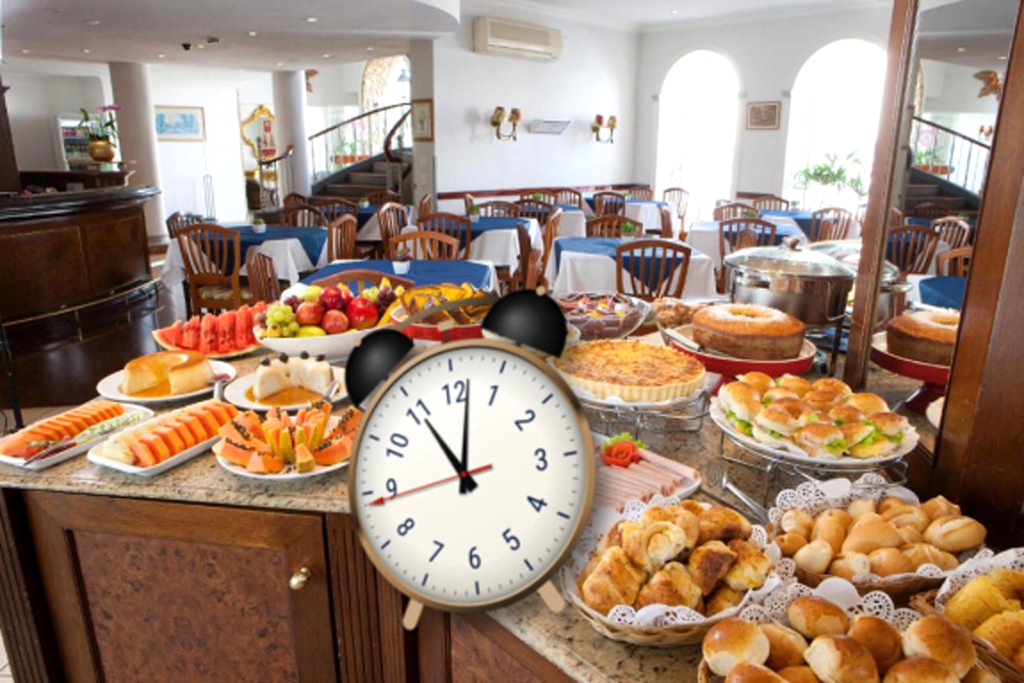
11:01:44
